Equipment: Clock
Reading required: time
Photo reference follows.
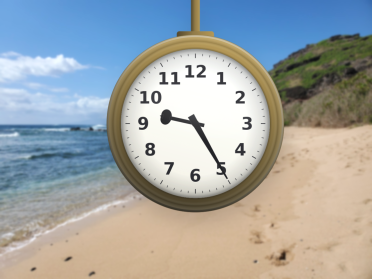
9:25
